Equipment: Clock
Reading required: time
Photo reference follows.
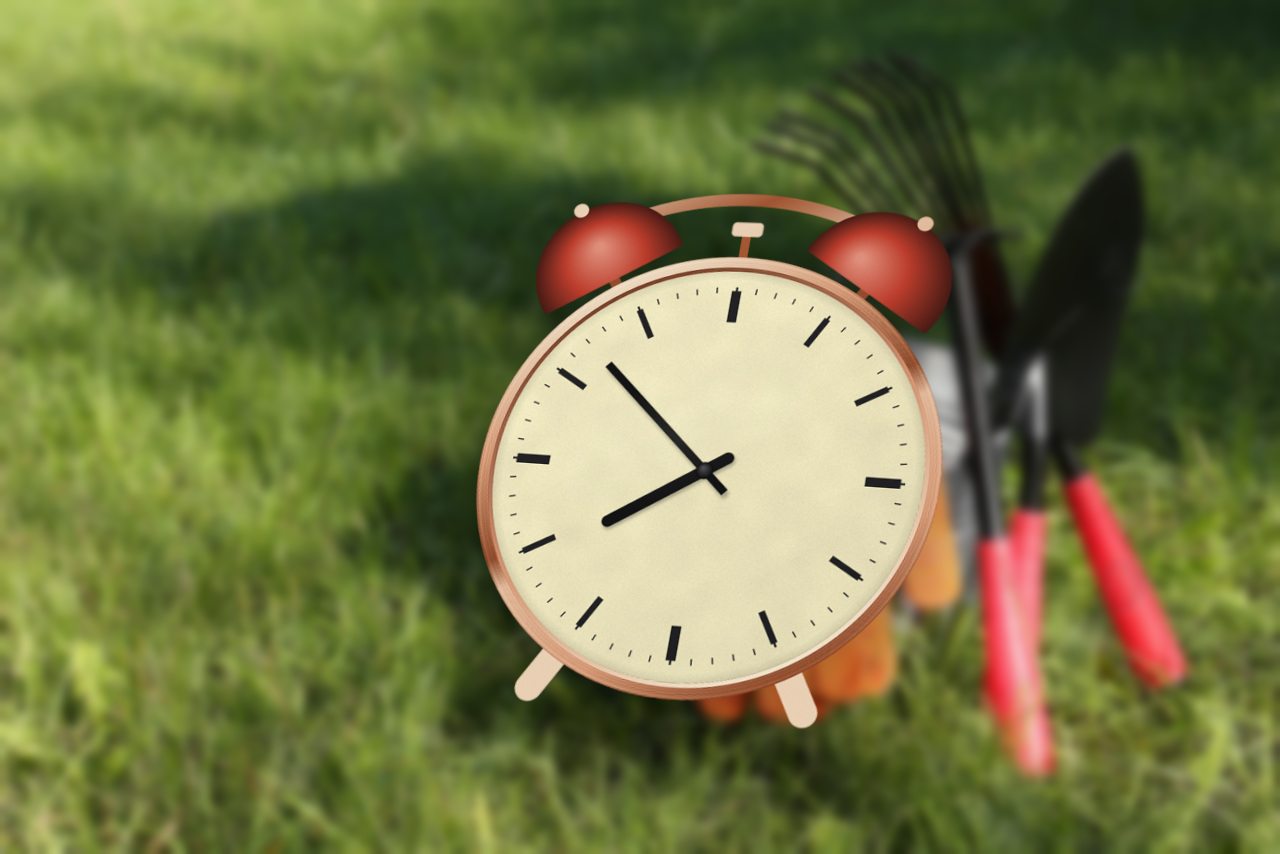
7:52
